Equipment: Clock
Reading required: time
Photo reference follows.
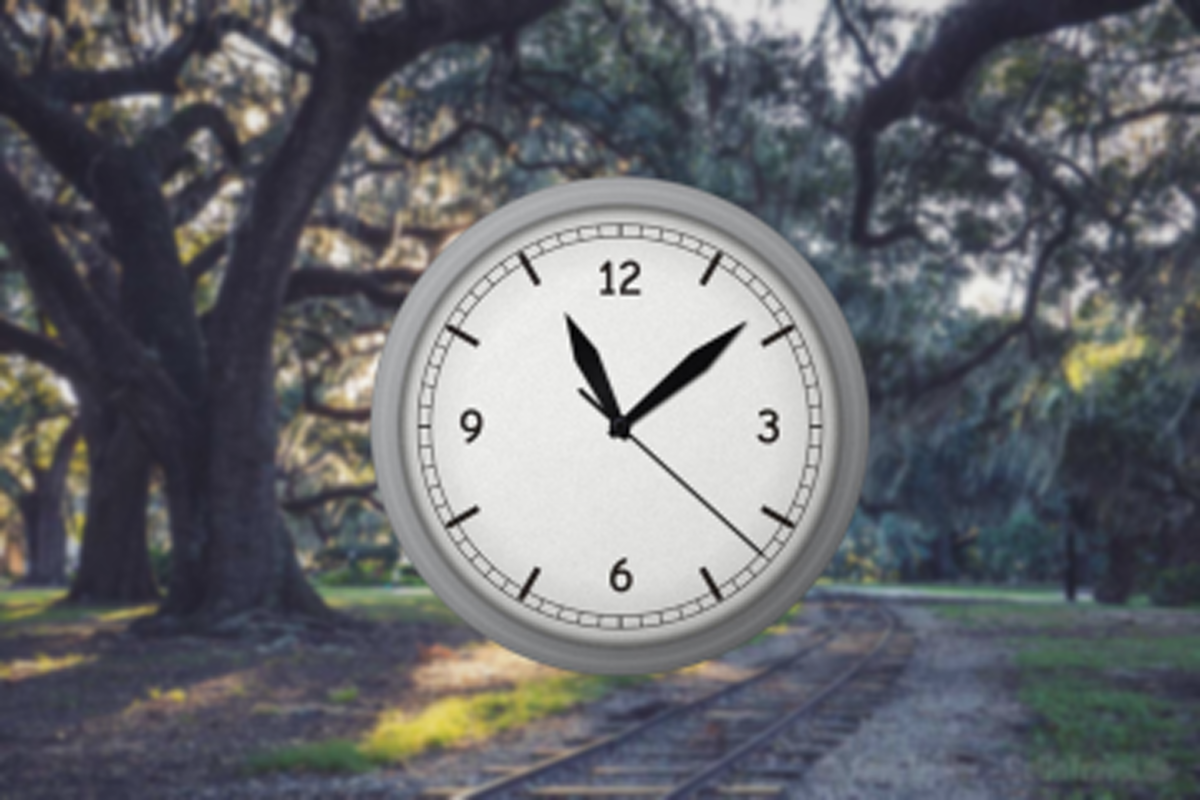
11:08:22
